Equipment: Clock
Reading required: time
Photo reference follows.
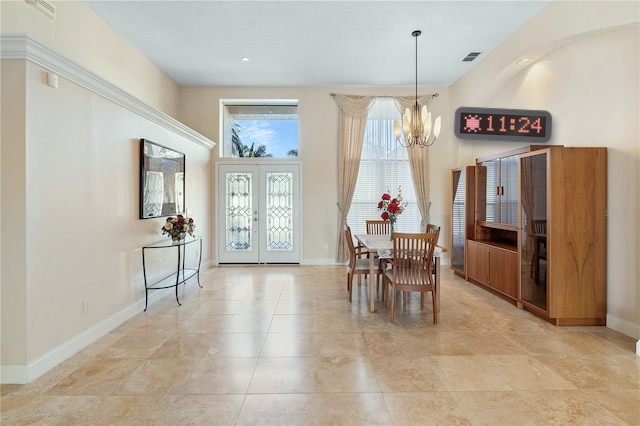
11:24
